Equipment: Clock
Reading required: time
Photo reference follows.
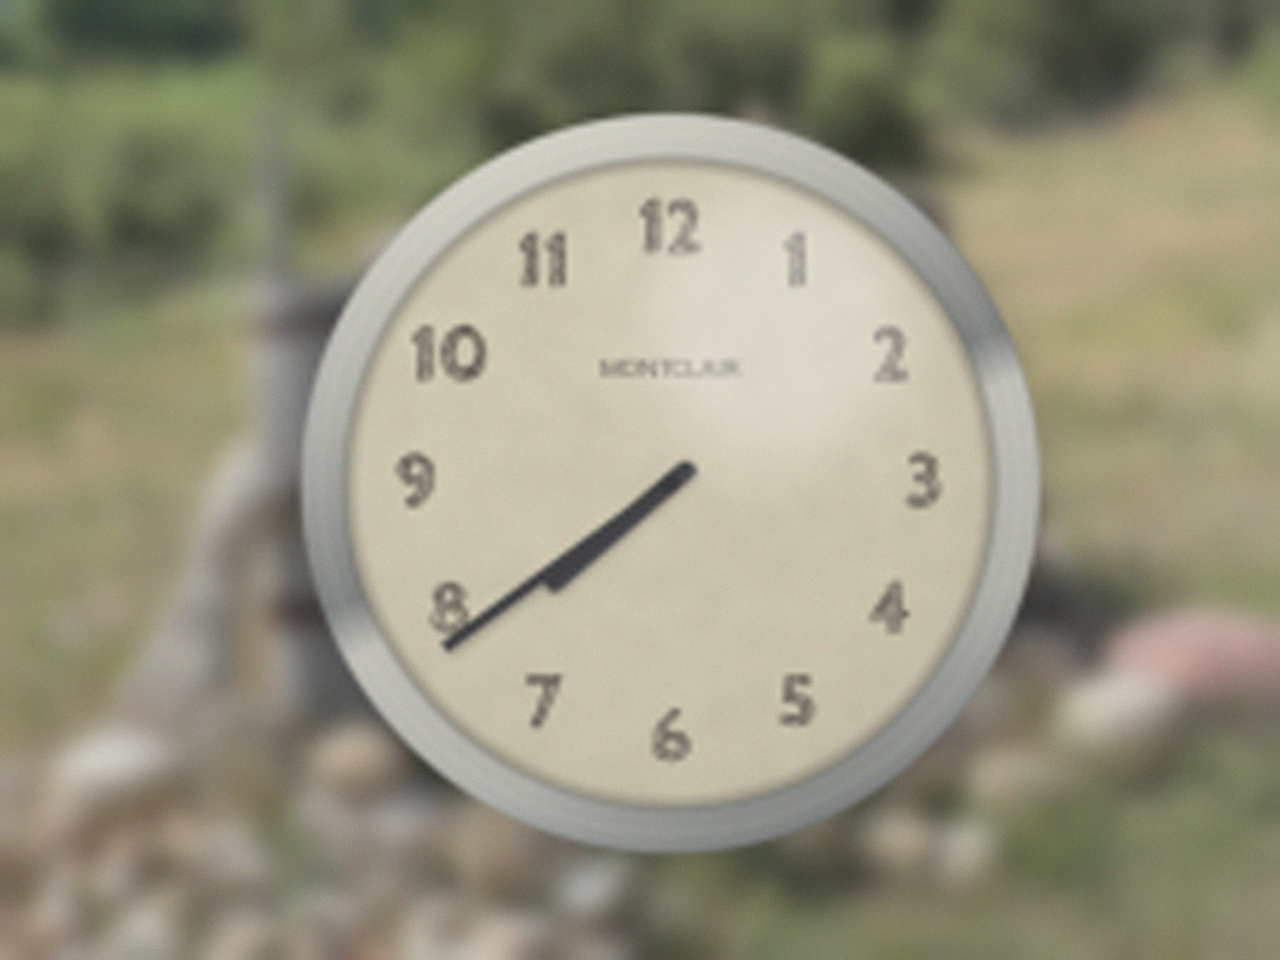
7:39
